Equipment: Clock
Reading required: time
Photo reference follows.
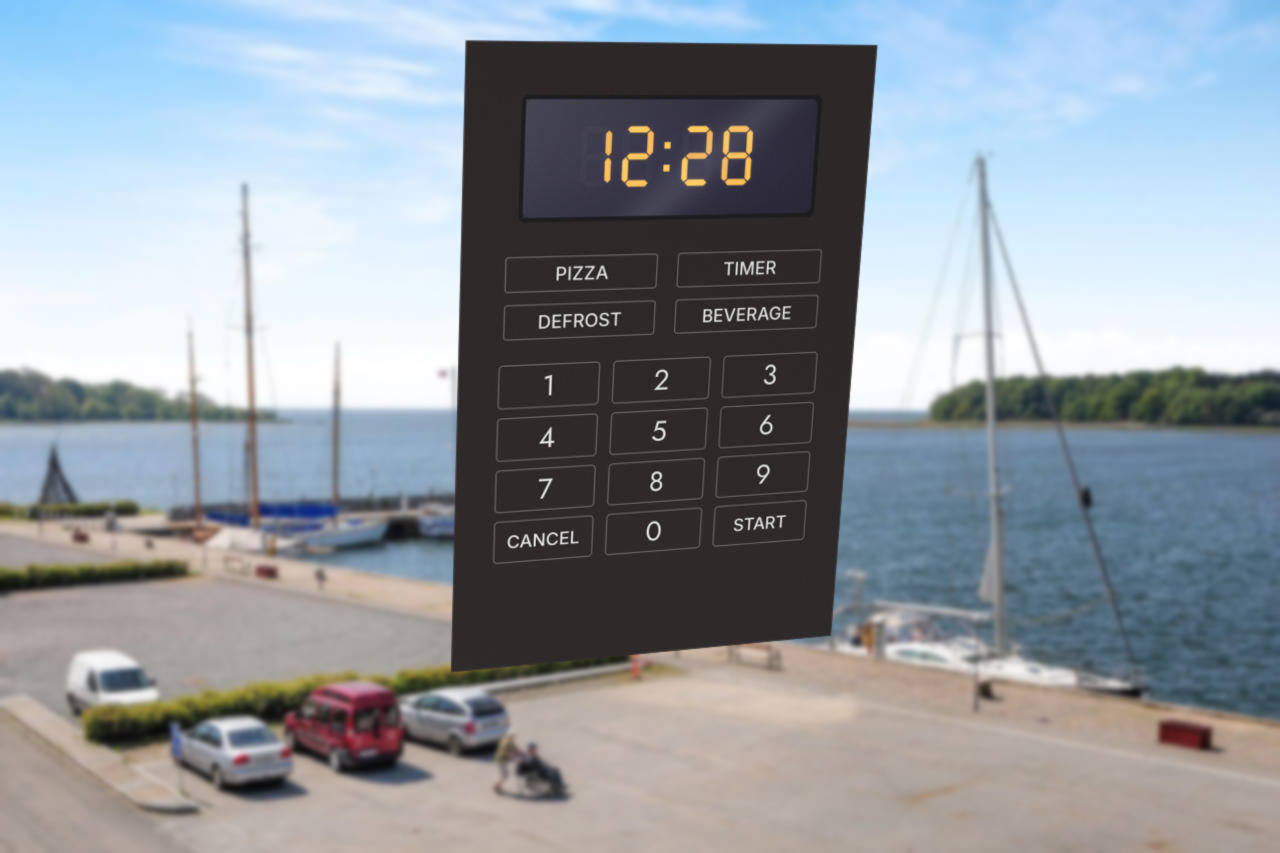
12:28
